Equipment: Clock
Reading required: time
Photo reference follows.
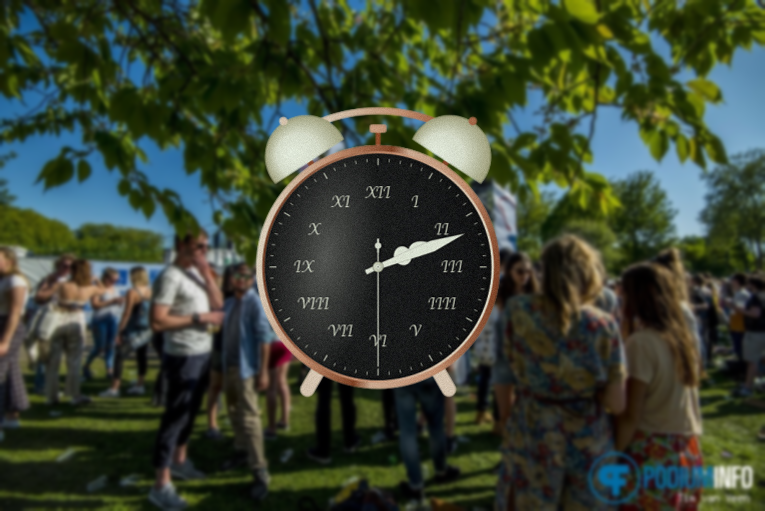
2:11:30
